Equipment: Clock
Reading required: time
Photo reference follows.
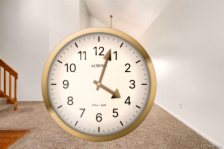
4:03
